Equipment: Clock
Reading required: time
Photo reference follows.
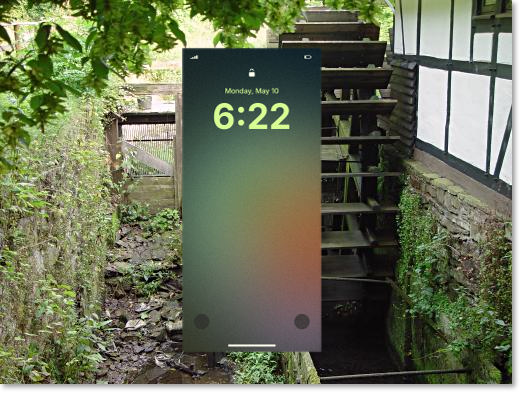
6:22
